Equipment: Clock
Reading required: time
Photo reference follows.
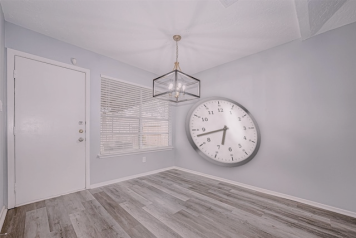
6:43
